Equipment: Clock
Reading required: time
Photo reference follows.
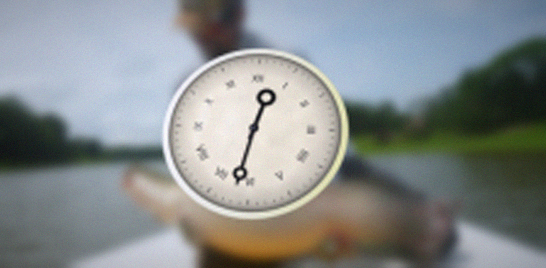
12:32
